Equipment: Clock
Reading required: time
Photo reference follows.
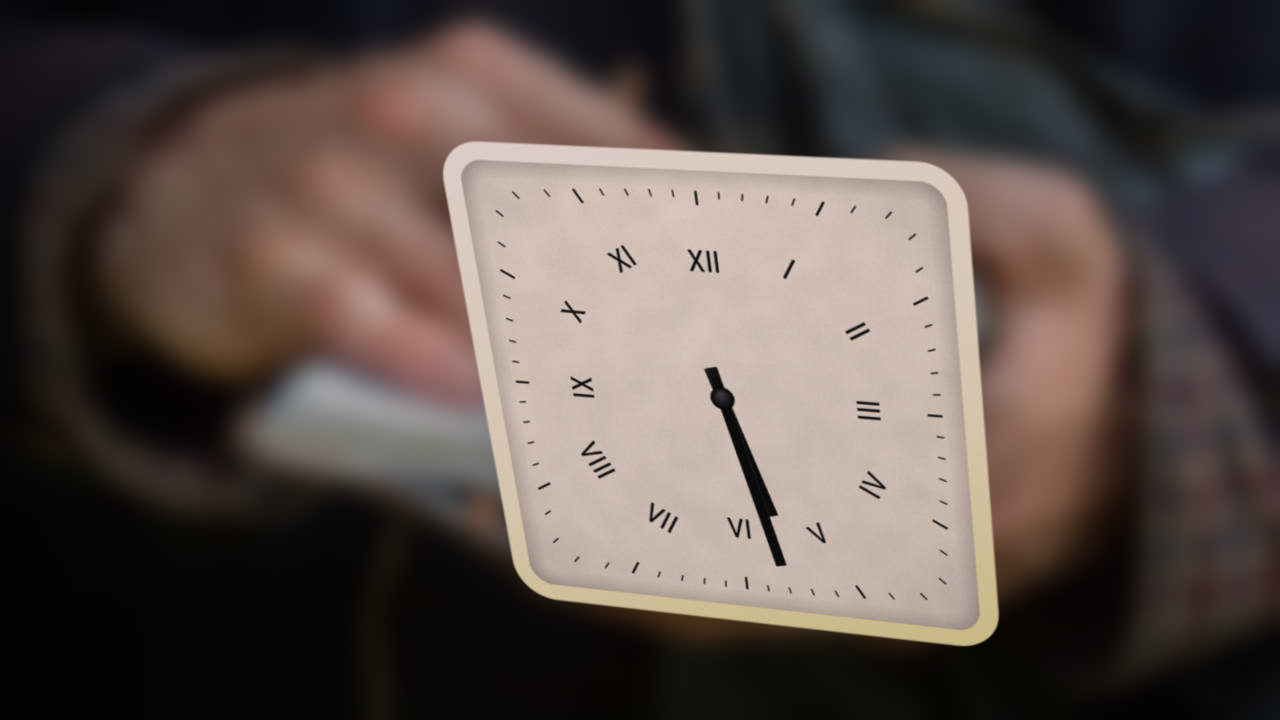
5:28
